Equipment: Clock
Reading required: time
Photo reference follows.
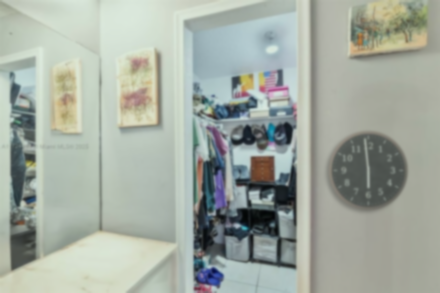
5:59
